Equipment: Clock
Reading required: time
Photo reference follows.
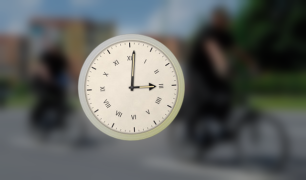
3:01
